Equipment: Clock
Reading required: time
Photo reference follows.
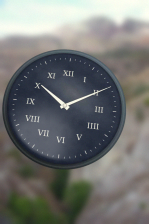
10:10
